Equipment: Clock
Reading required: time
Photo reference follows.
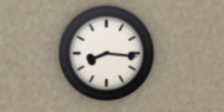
8:16
